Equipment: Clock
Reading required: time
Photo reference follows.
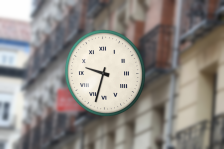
9:33
